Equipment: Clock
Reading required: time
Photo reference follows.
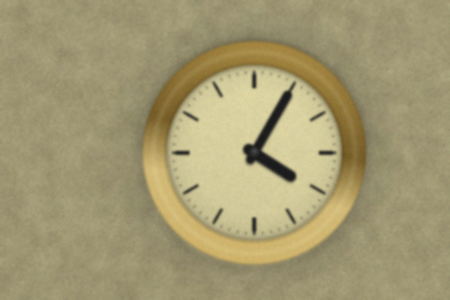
4:05
